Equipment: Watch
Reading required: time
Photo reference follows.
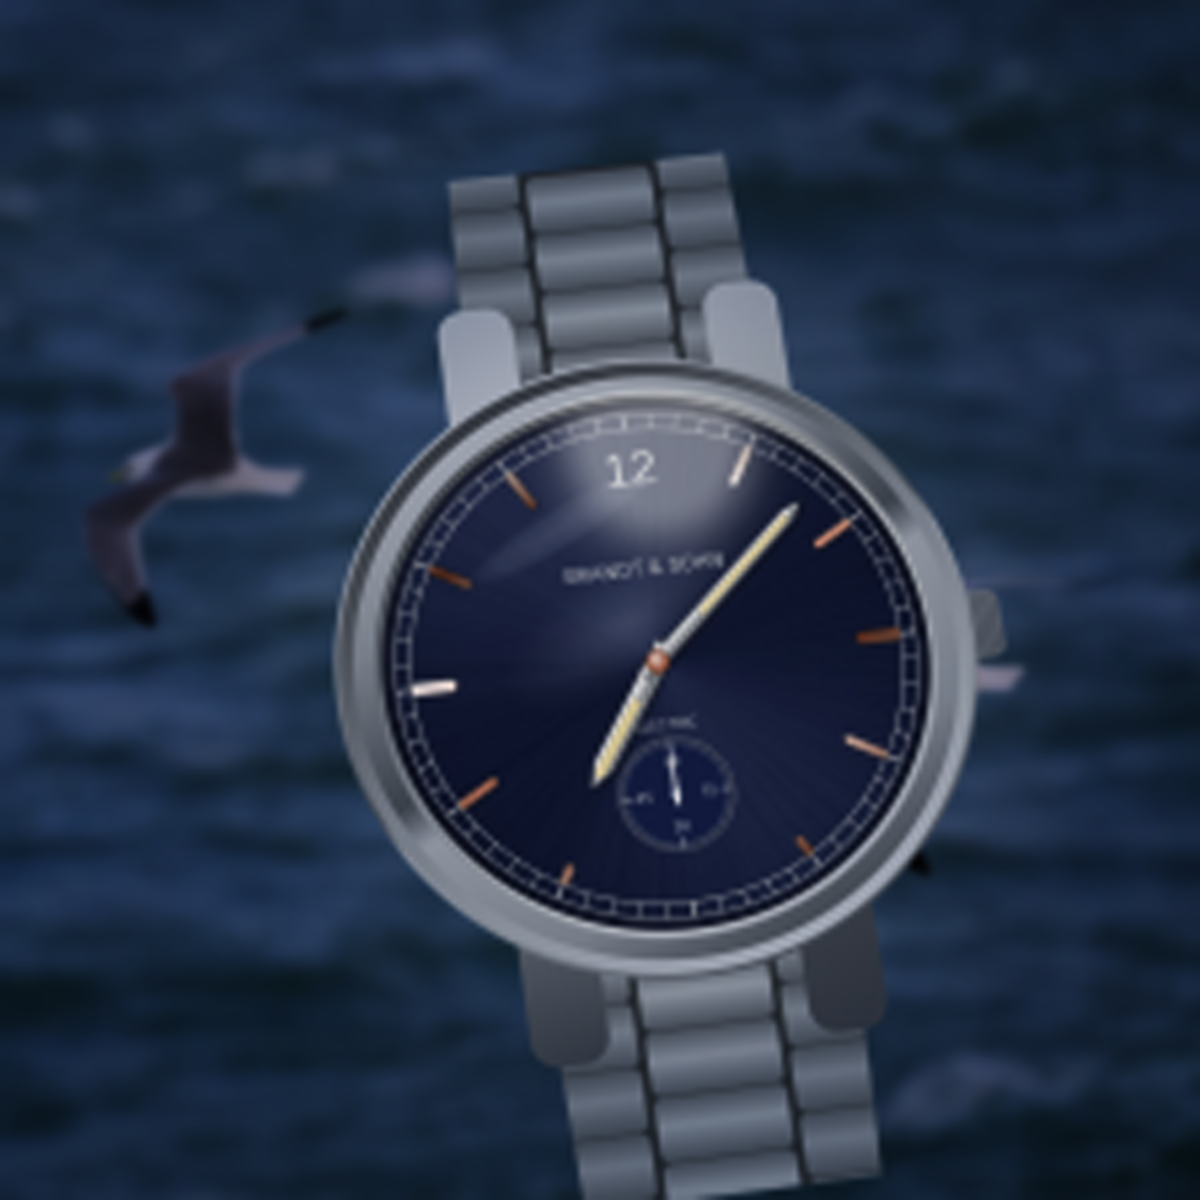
7:08
